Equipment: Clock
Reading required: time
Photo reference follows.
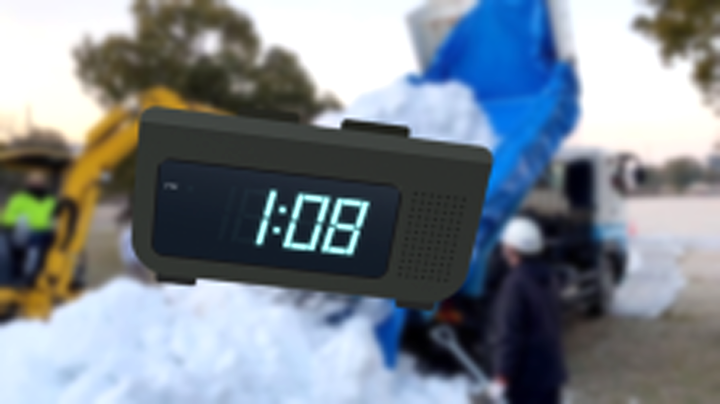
1:08
